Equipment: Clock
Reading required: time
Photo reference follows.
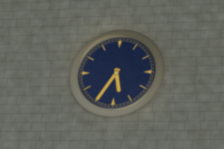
5:35
